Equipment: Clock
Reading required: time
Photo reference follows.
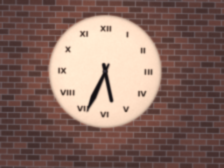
5:34
